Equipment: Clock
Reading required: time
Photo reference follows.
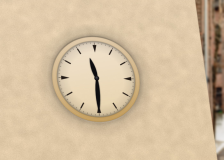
11:30
